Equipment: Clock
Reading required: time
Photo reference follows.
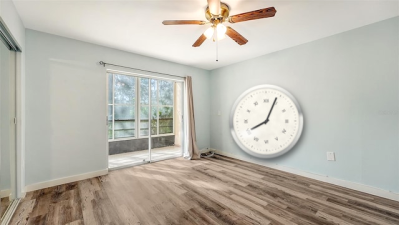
8:04
